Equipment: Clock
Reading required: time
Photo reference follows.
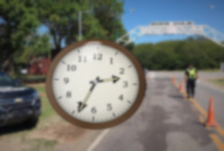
2:34
